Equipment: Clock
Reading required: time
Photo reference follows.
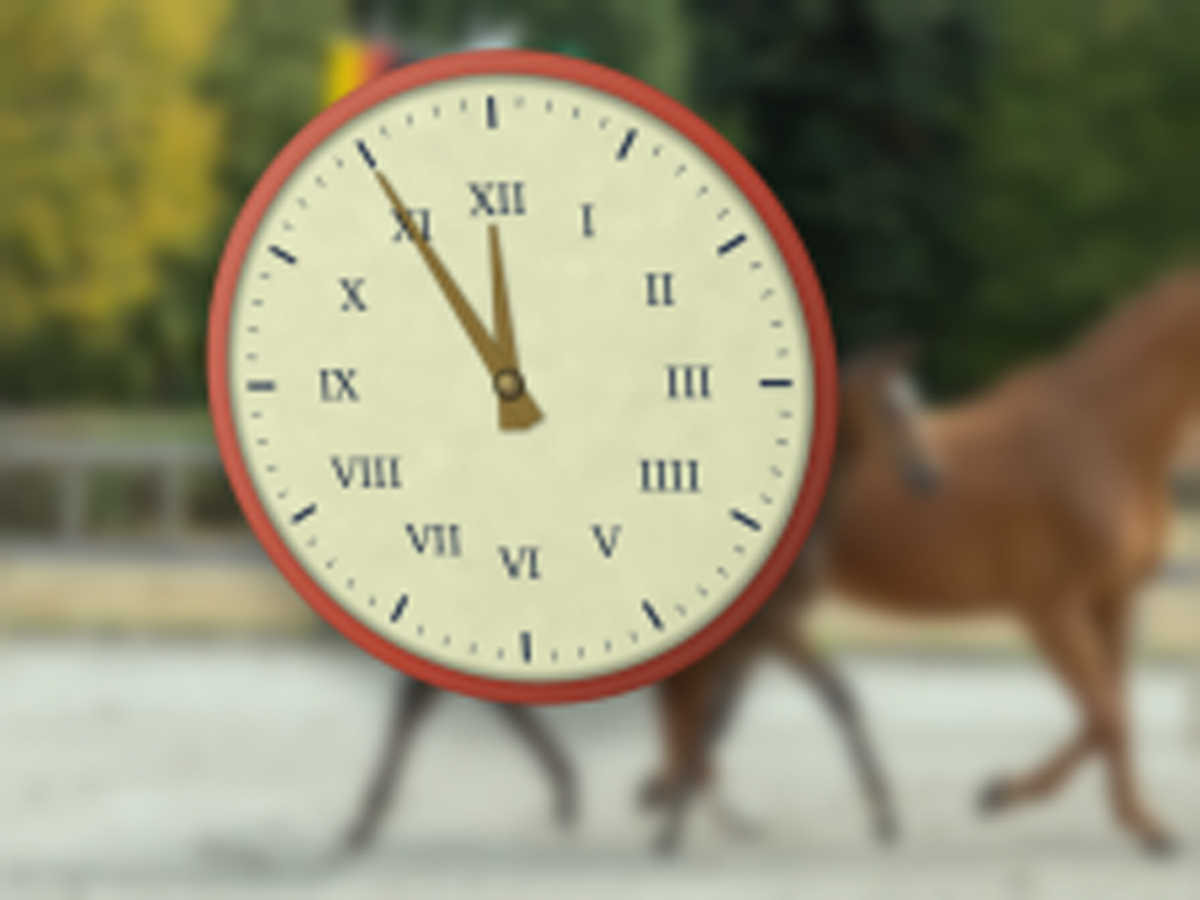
11:55
